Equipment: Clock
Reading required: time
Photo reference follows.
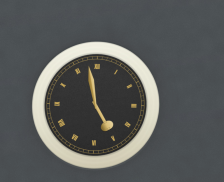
4:58
